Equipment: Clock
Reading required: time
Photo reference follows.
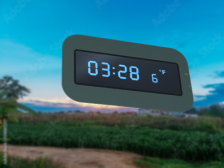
3:28
